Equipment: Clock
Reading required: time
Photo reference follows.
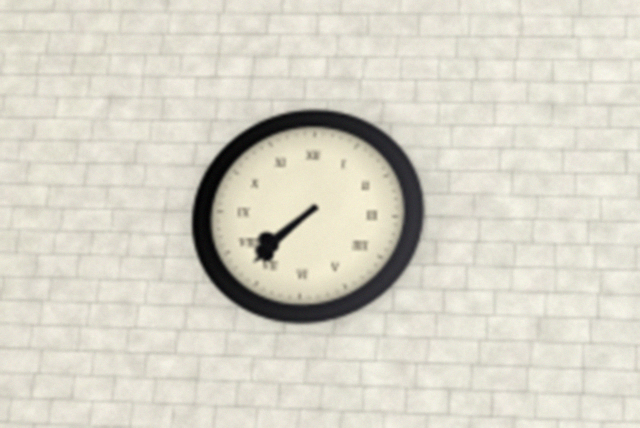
7:37
